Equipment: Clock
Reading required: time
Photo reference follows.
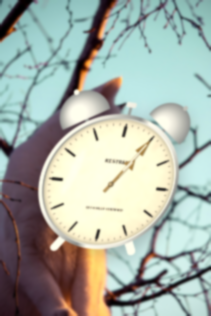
1:05
